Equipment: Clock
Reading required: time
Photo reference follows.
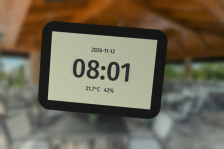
8:01
